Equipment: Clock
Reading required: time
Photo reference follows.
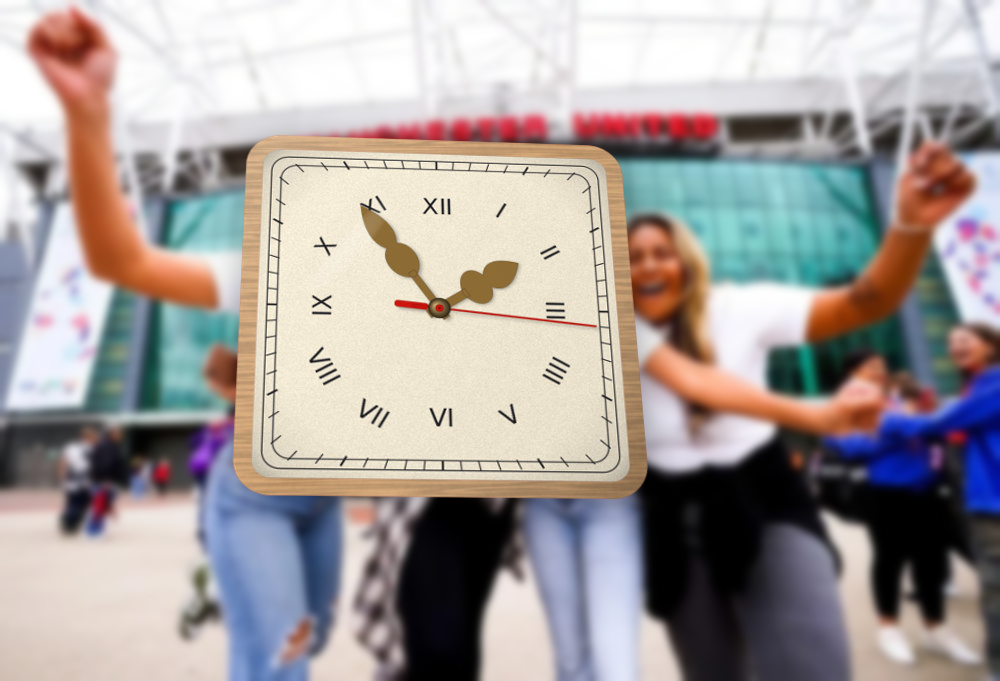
1:54:16
